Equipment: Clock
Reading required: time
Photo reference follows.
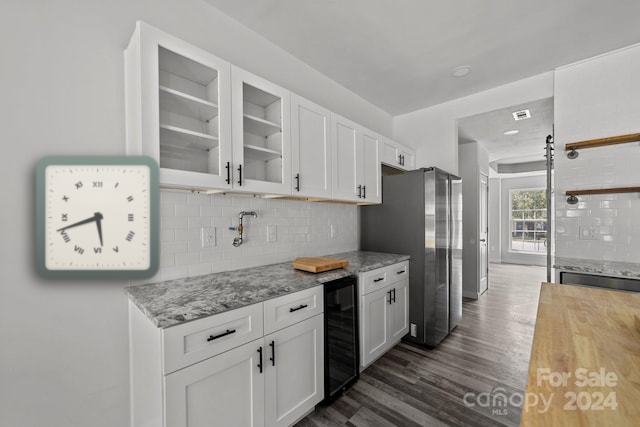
5:42
